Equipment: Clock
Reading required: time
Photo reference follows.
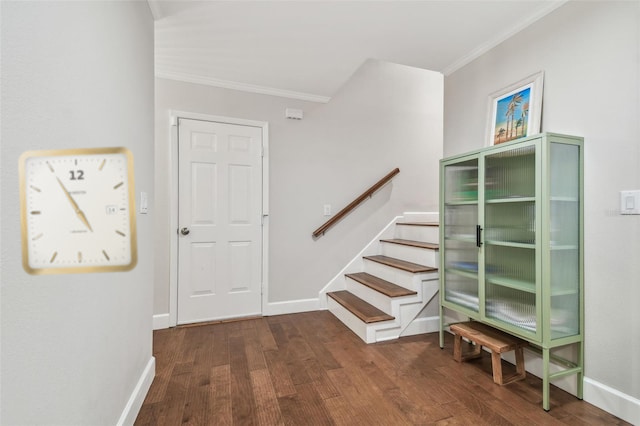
4:55
